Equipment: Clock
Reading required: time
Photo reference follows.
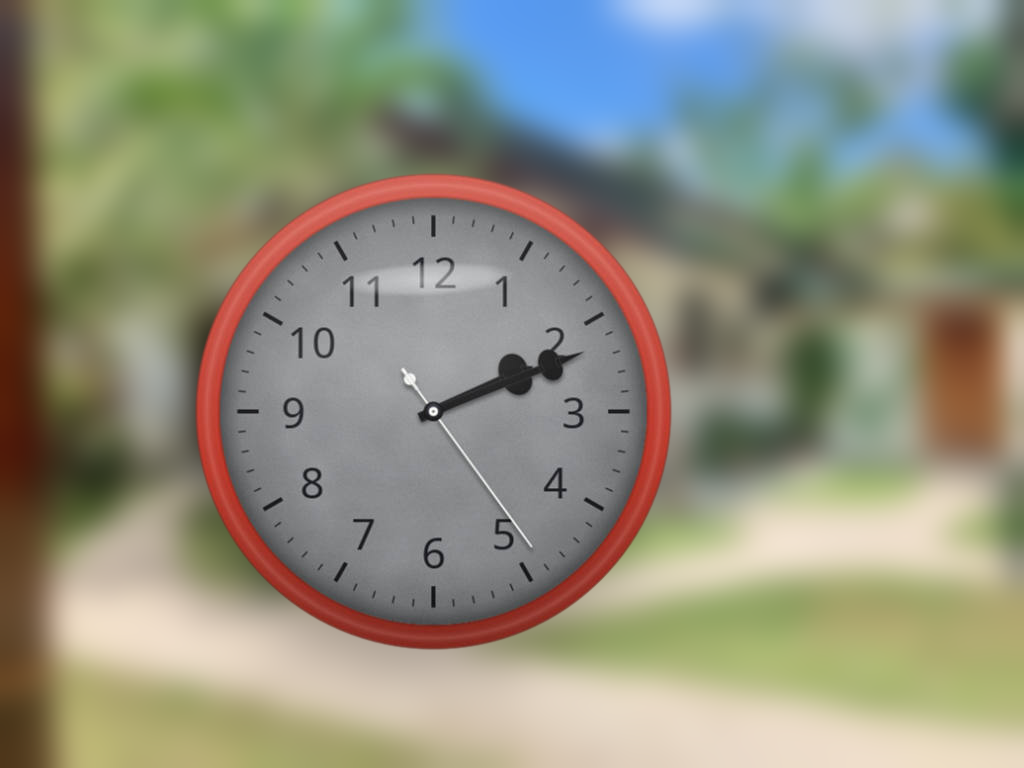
2:11:24
